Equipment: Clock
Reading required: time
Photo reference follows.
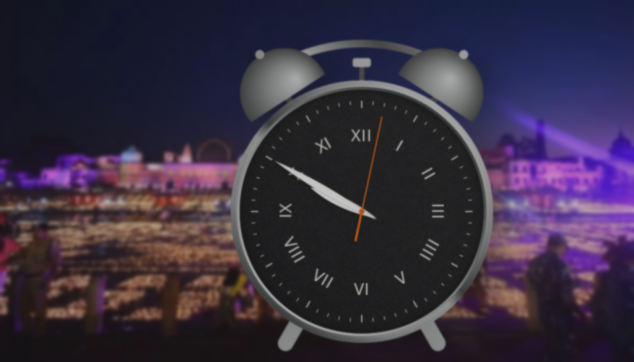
9:50:02
